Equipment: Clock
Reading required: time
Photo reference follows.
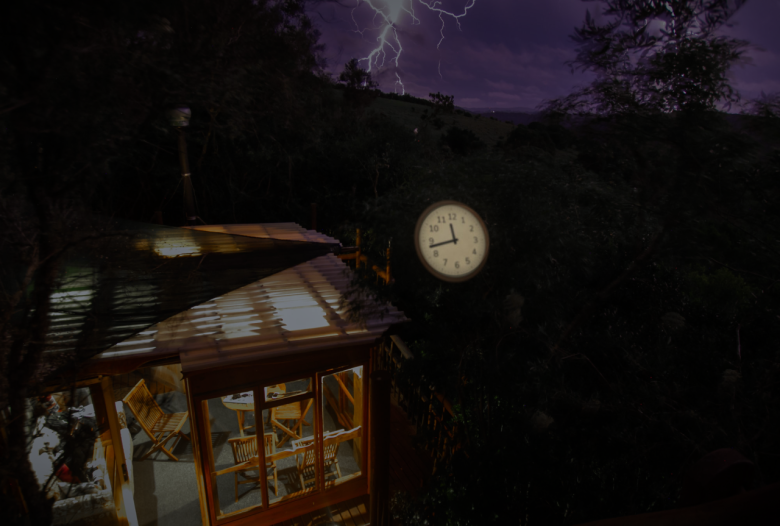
11:43
